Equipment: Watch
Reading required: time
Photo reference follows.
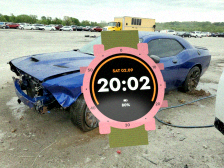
20:02
